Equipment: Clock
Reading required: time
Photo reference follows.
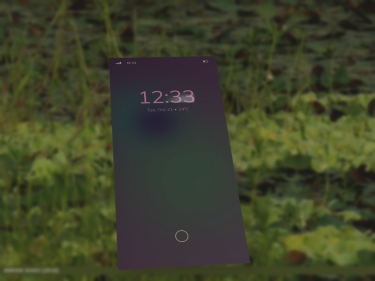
12:33
